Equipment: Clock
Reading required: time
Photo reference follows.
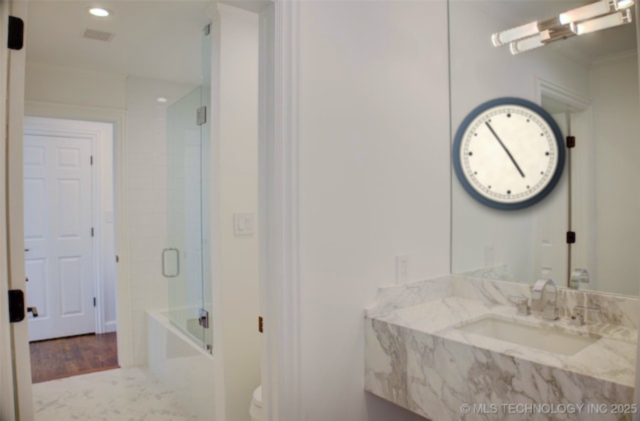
4:54
